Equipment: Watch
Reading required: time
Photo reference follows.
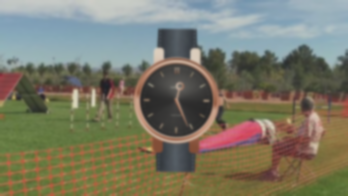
12:26
